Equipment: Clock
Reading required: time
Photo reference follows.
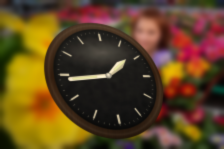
1:44
